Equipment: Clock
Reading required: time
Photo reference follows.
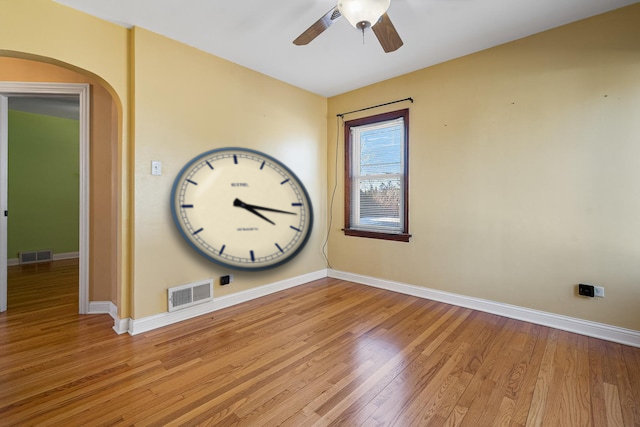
4:17
